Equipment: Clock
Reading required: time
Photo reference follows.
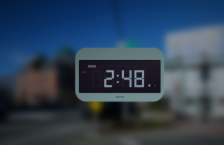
2:48
